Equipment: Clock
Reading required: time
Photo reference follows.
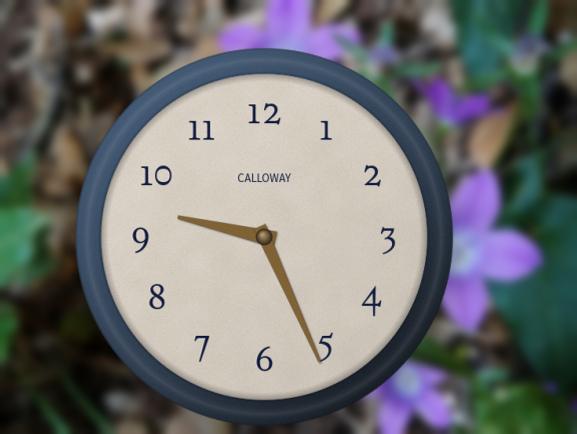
9:26
